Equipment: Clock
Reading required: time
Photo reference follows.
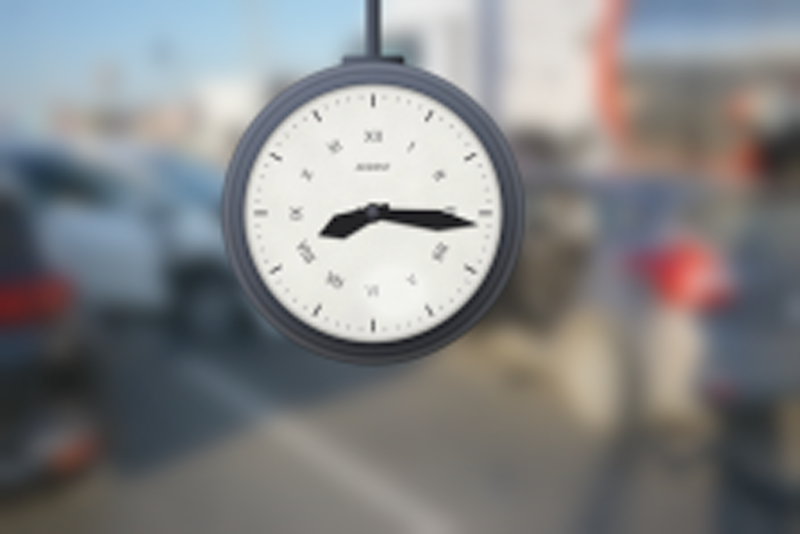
8:16
